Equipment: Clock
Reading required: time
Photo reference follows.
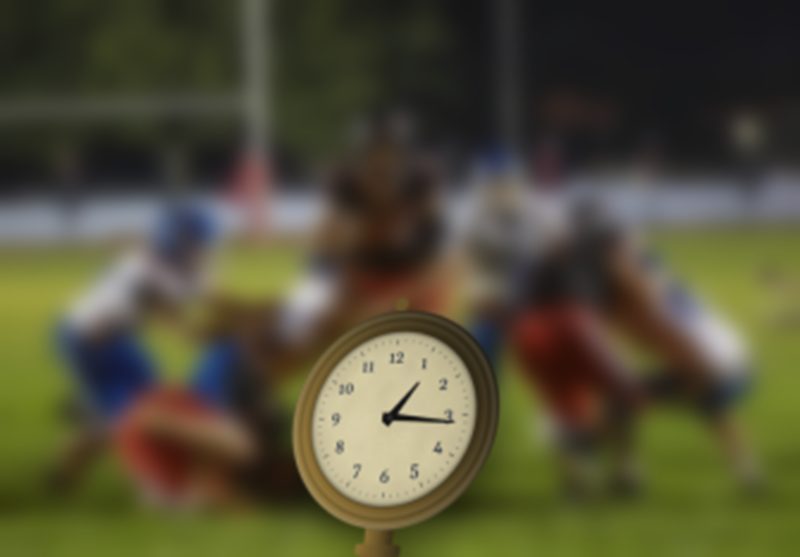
1:16
